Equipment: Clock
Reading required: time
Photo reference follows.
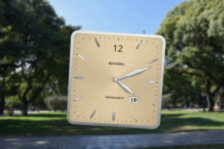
4:11
